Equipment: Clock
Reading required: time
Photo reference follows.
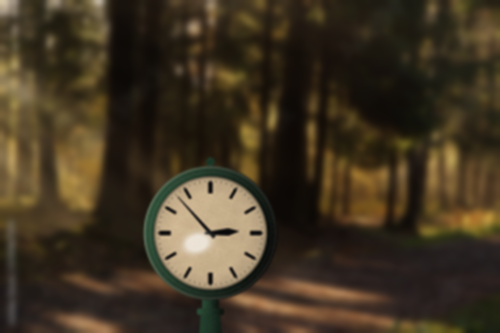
2:53
